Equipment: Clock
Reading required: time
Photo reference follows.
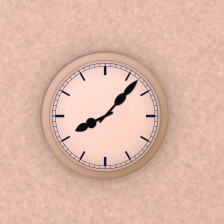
8:07
